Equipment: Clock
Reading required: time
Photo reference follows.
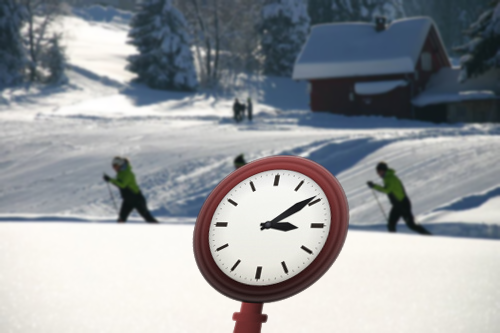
3:09
